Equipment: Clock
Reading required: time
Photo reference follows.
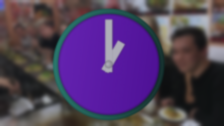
1:00
